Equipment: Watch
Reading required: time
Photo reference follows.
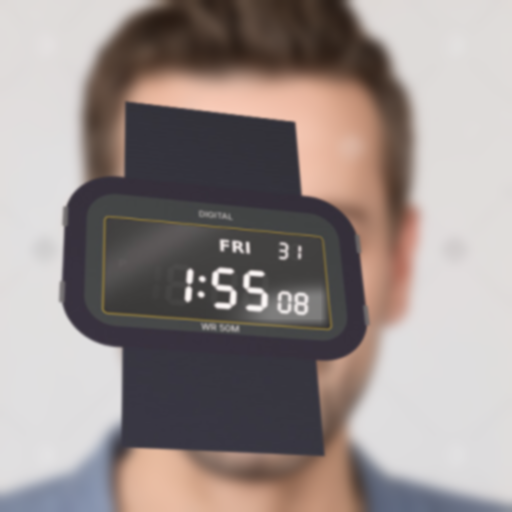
1:55:08
